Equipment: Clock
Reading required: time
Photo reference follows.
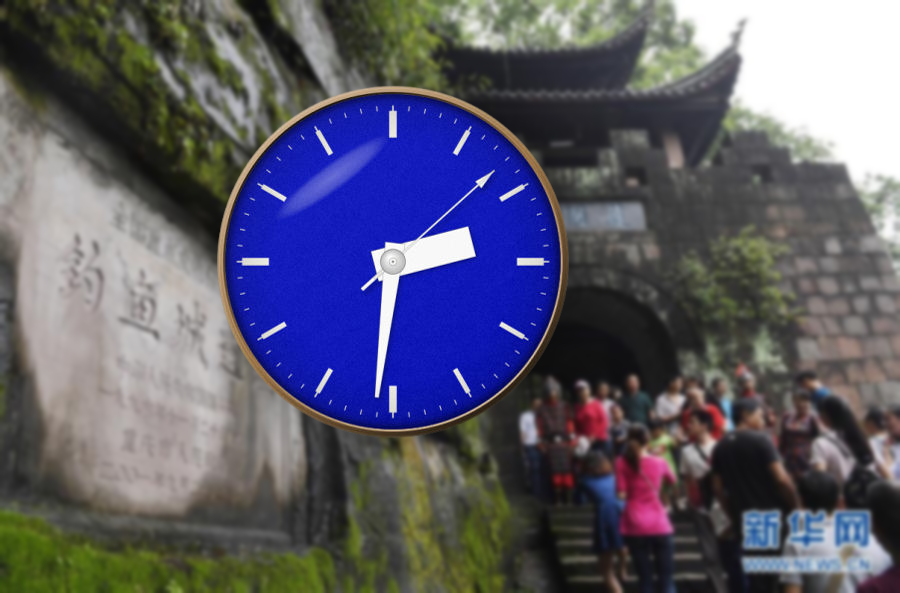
2:31:08
